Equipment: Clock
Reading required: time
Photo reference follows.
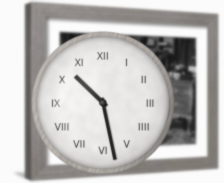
10:28
